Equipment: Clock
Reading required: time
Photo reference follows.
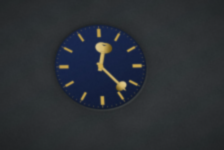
12:23
